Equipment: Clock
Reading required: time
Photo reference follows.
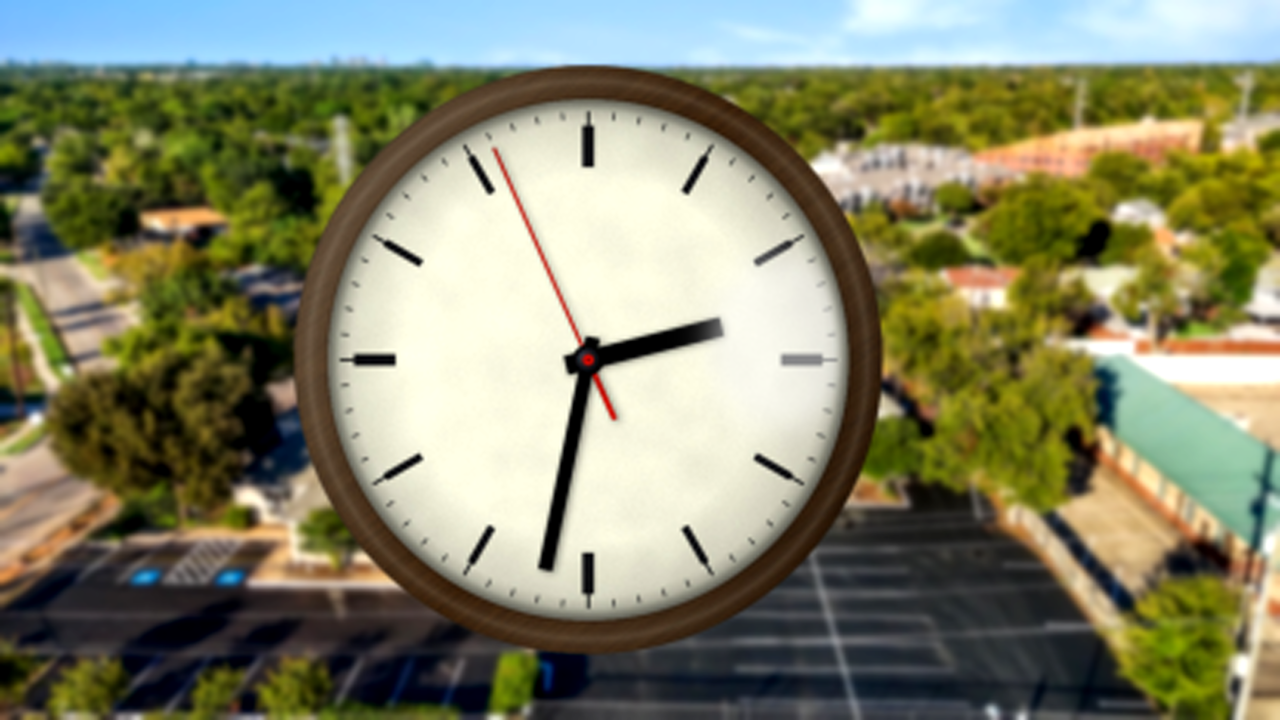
2:31:56
